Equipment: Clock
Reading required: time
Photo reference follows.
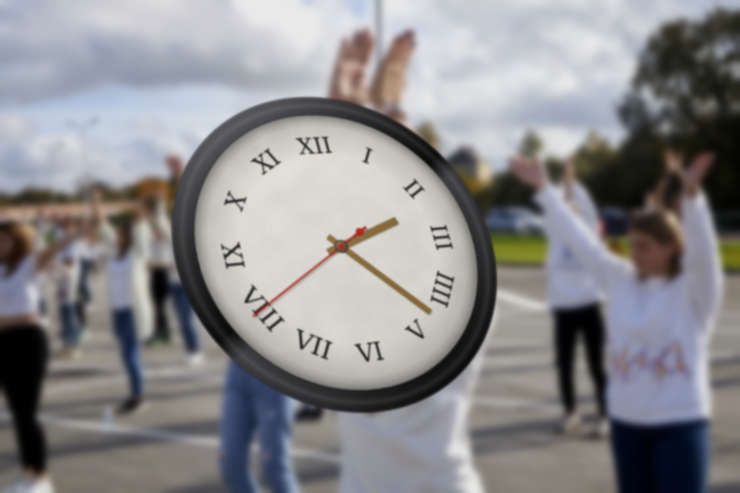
2:22:40
